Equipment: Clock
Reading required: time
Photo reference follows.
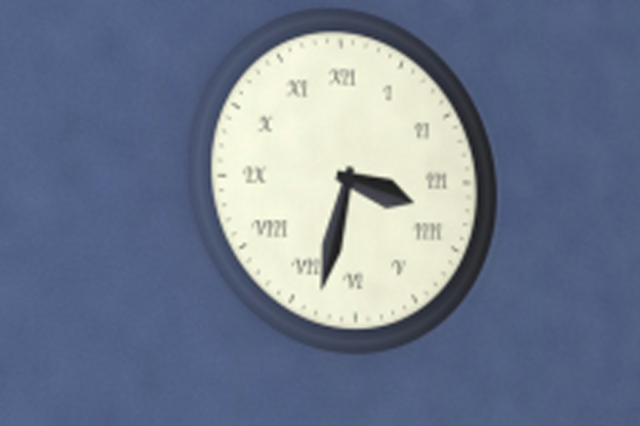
3:33
